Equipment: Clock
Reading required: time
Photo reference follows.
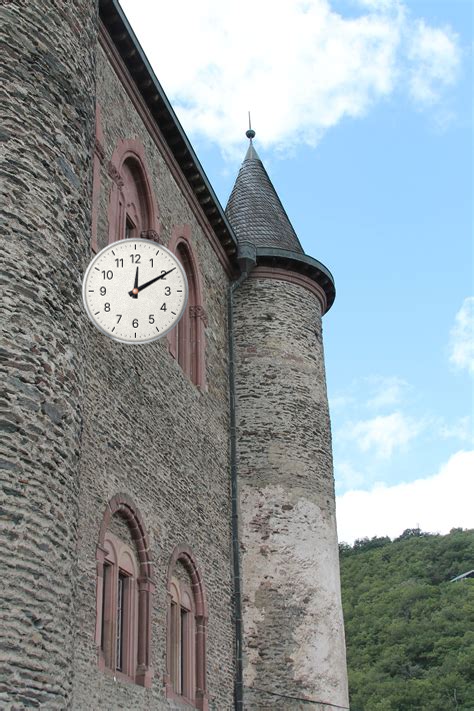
12:10
